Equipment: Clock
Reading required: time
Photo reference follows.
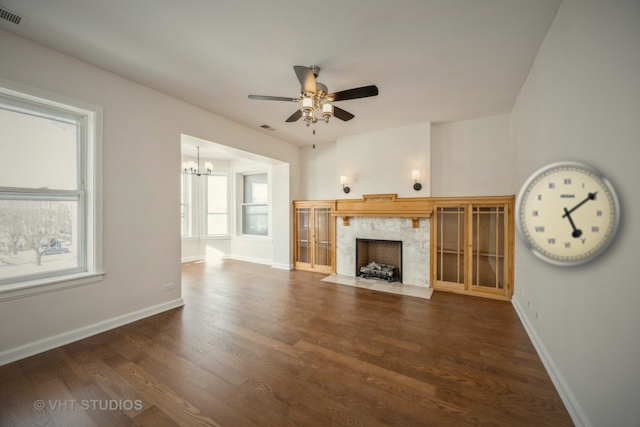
5:09
